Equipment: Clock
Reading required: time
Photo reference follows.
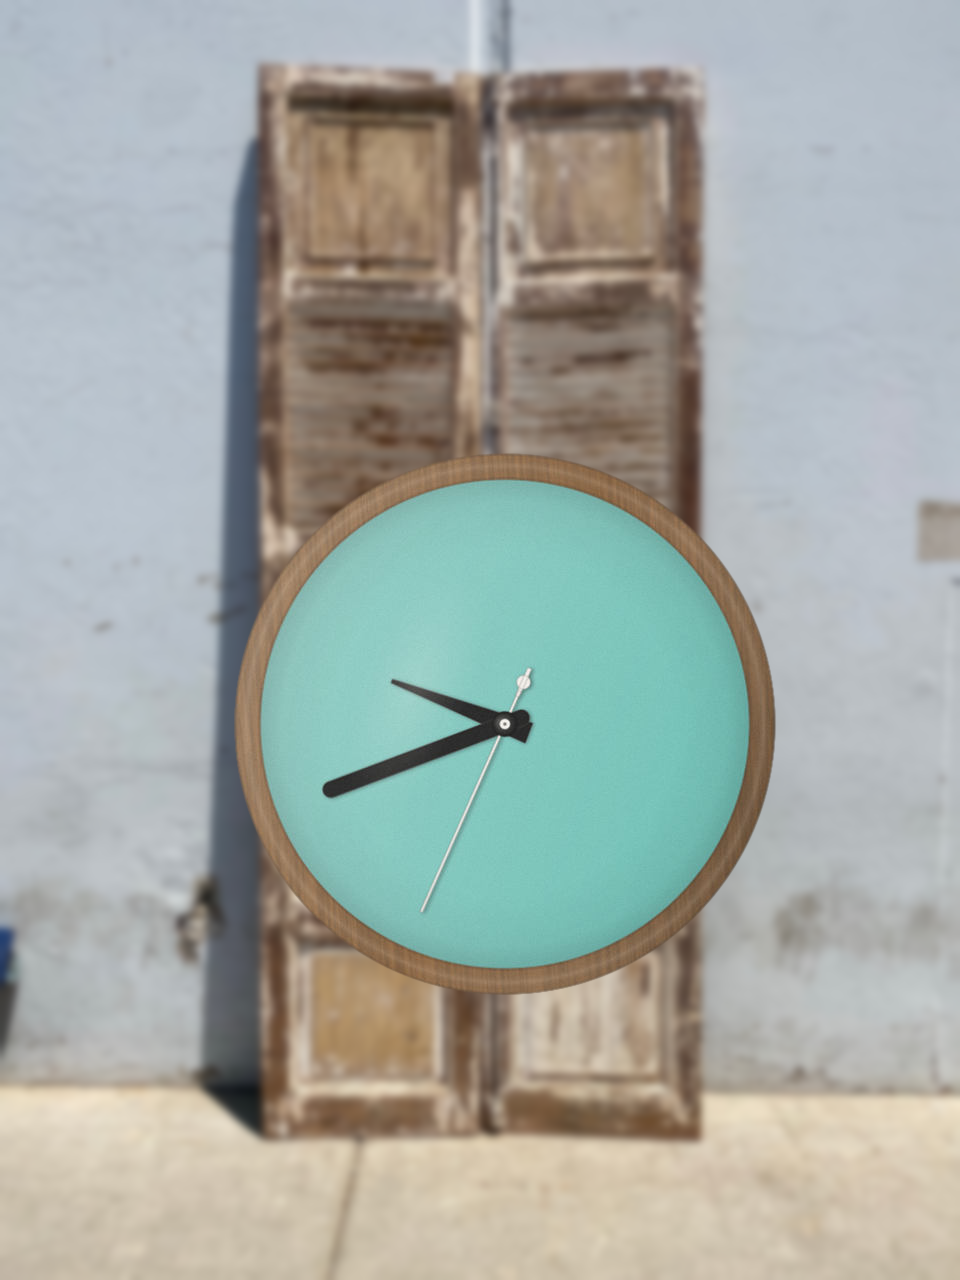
9:41:34
